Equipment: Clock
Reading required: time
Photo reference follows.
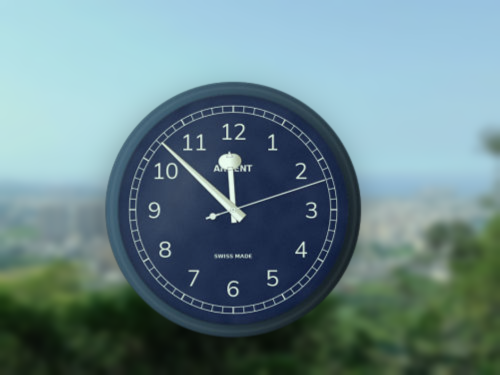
11:52:12
